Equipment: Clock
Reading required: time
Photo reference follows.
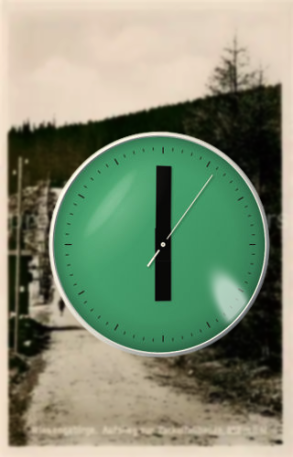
6:00:06
